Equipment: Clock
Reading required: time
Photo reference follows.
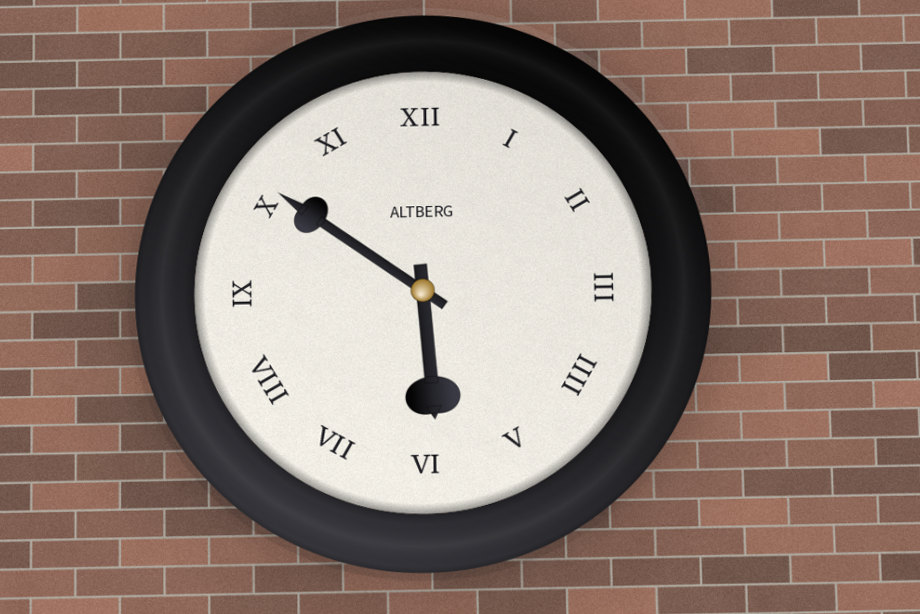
5:51
